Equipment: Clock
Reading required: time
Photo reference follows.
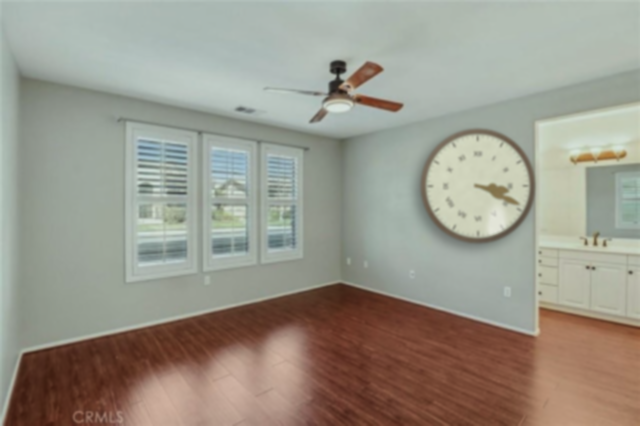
3:19
